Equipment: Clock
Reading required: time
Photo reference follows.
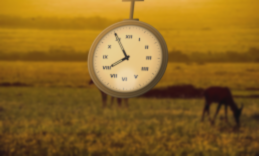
7:55
